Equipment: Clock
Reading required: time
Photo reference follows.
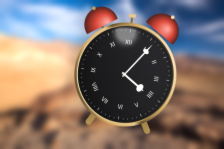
4:06
